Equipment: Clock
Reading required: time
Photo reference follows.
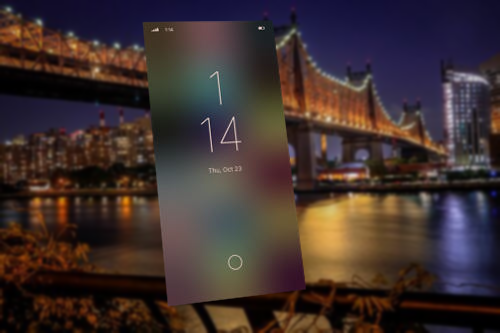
1:14
